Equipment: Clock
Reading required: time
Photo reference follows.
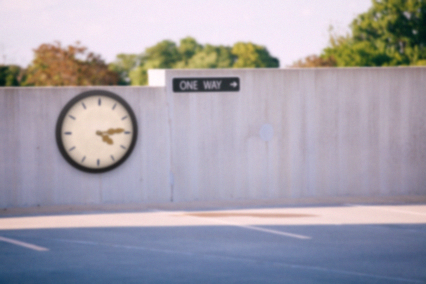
4:14
